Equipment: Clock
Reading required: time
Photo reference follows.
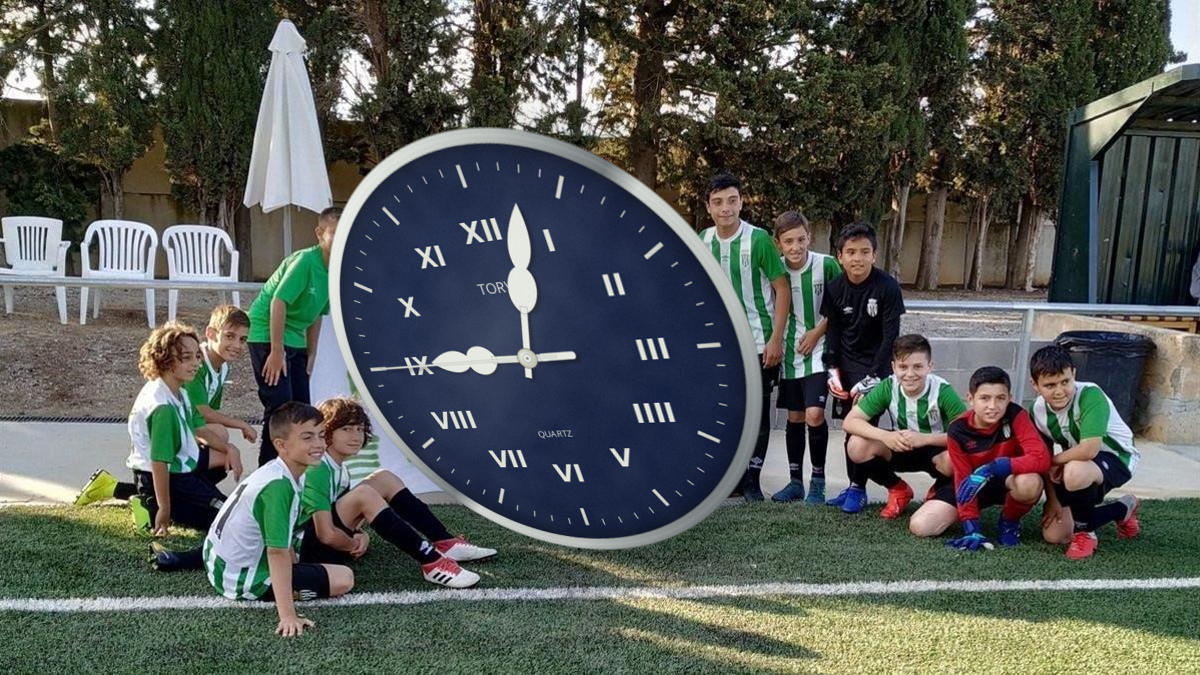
9:02:45
